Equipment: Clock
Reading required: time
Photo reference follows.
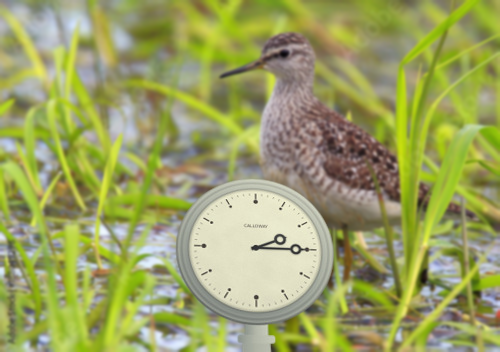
2:15
